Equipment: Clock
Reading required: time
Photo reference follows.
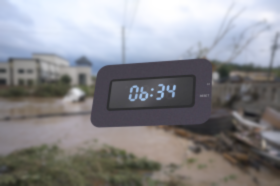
6:34
